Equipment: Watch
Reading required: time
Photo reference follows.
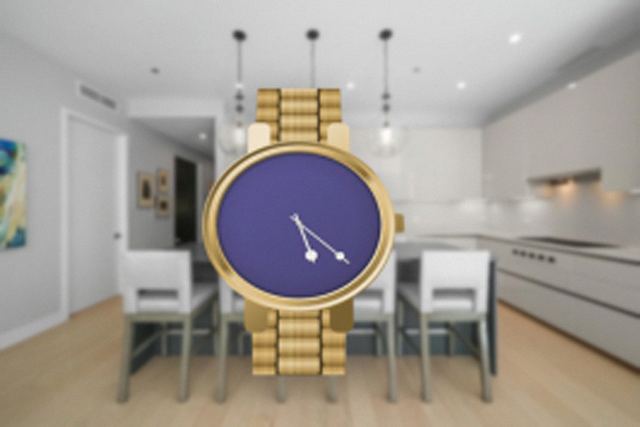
5:22
